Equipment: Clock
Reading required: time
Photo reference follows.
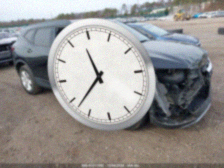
11:38
